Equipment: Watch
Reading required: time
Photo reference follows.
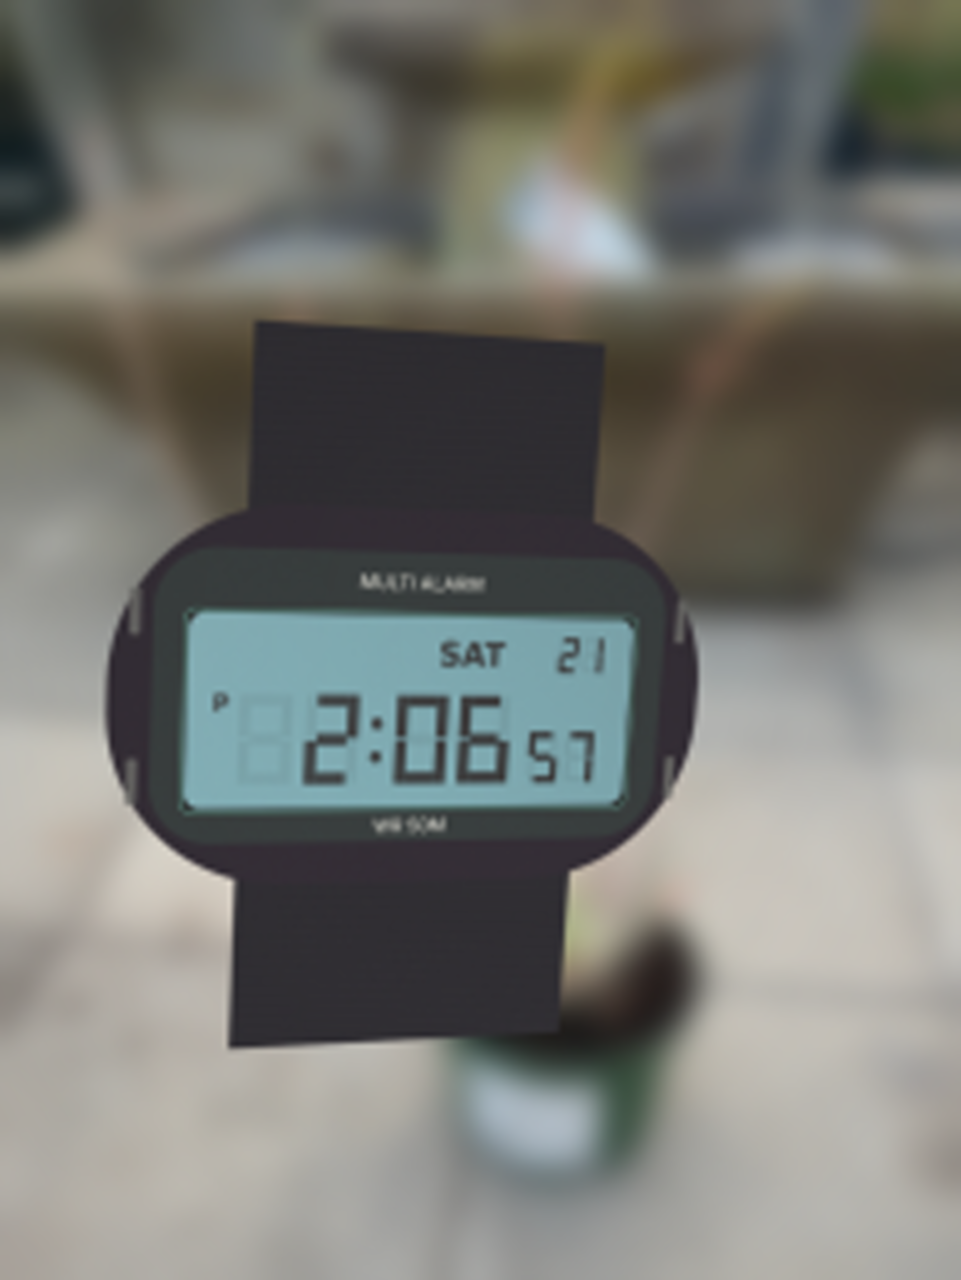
2:06:57
